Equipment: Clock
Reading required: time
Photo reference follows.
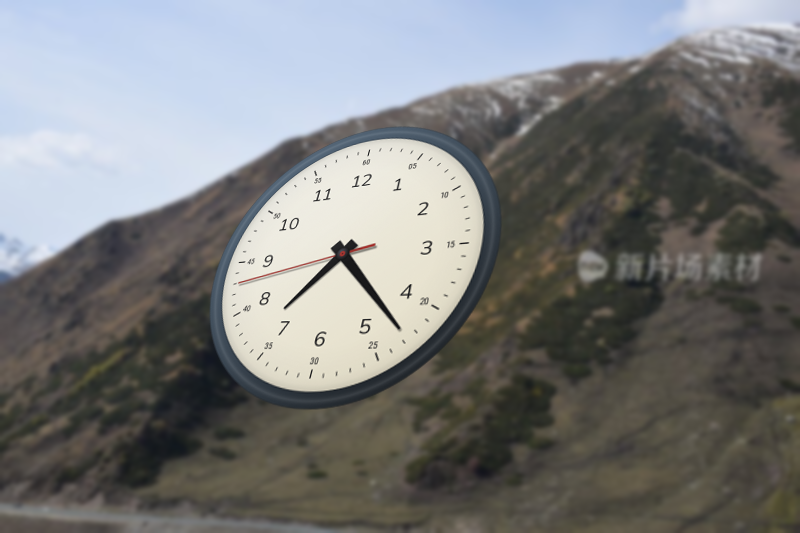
7:22:43
